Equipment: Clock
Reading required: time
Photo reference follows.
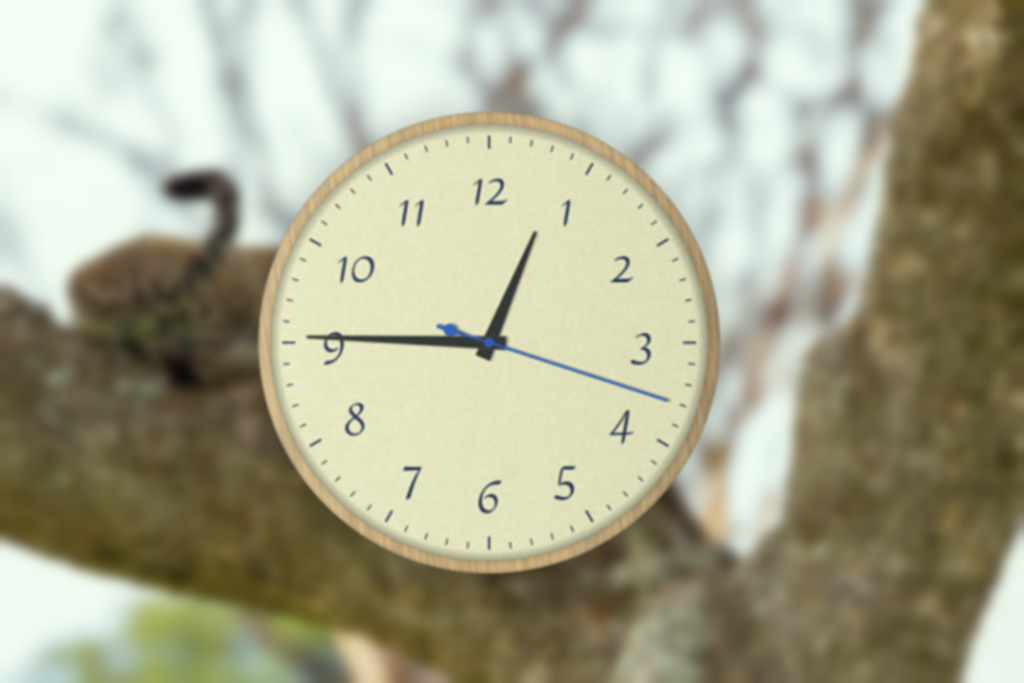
12:45:18
